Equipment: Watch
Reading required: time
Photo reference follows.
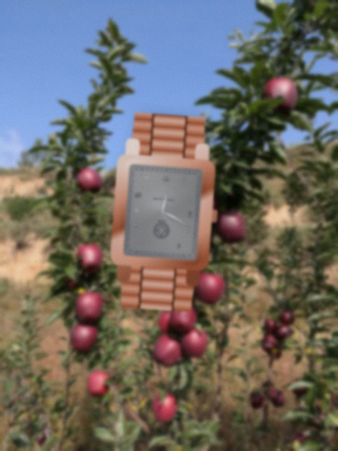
12:19
